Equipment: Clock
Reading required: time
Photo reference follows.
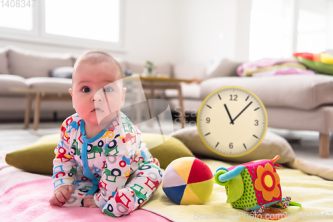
11:07
